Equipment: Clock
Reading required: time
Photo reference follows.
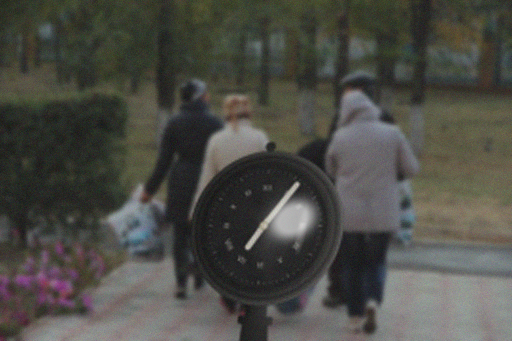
7:06
